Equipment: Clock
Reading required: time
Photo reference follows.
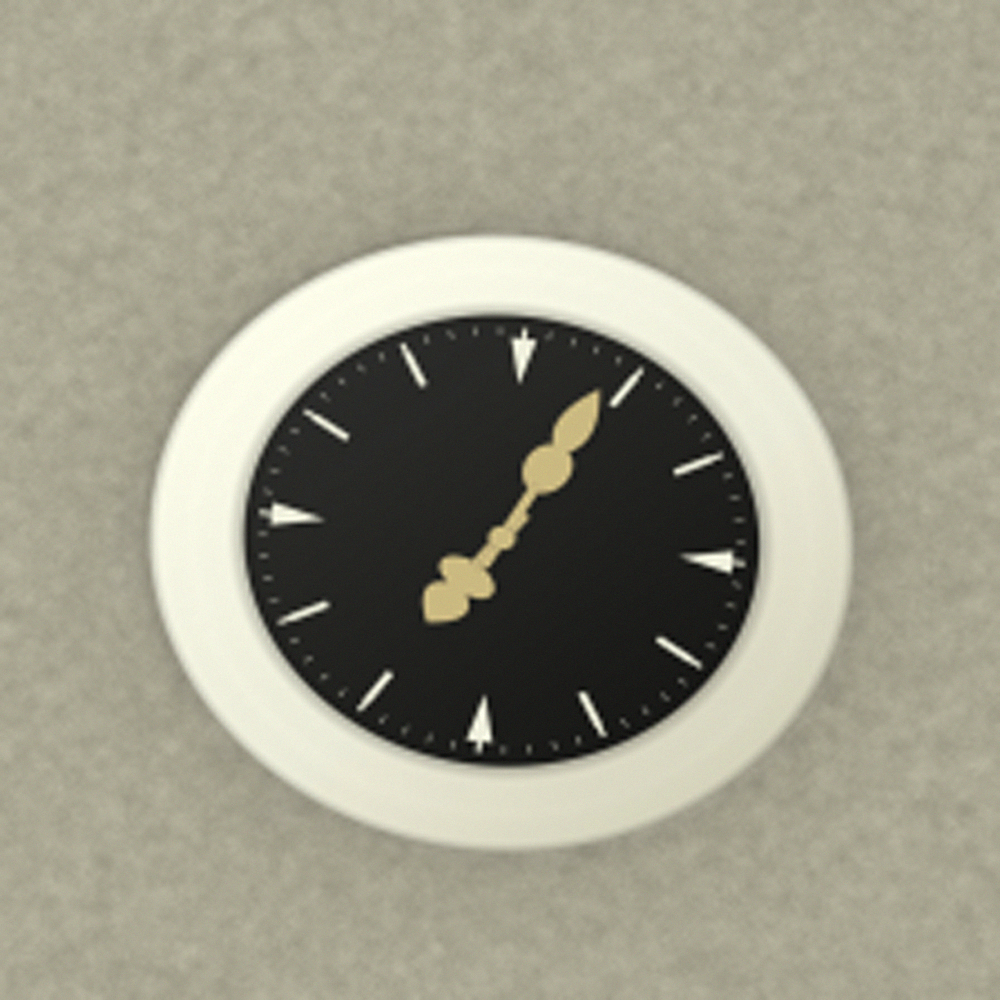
7:04
